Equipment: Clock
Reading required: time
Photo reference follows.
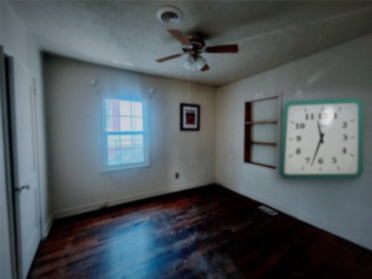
11:33
